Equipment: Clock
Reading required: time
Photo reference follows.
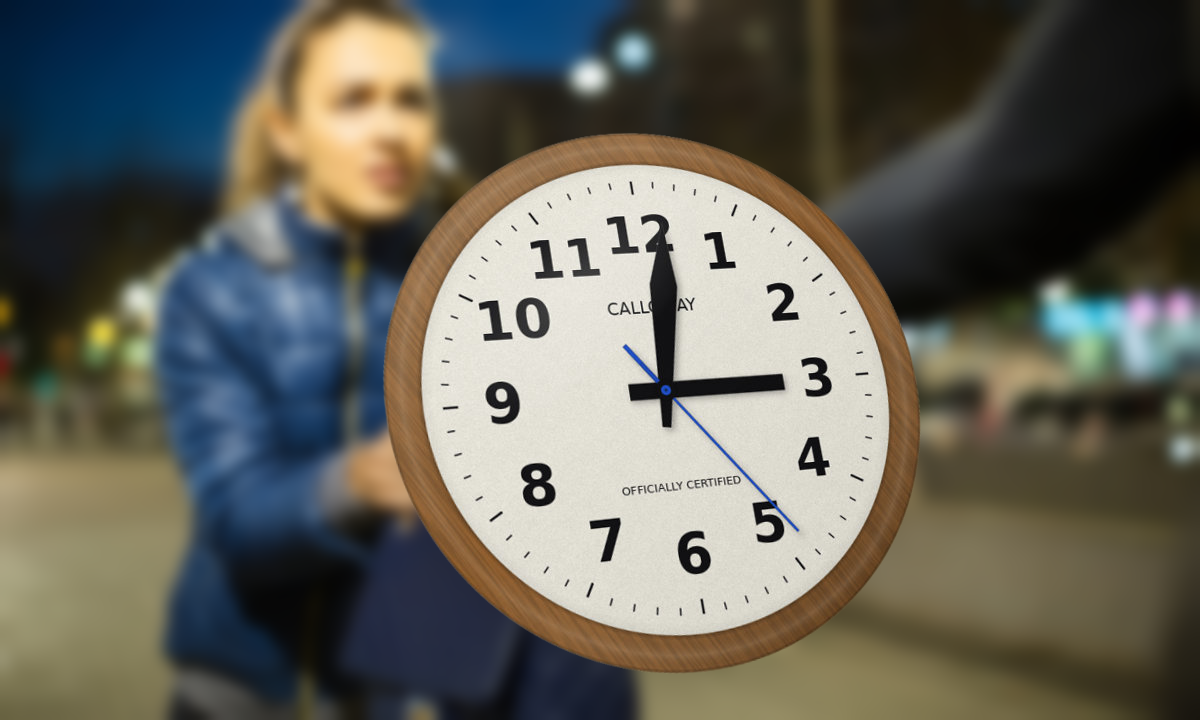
3:01:24
